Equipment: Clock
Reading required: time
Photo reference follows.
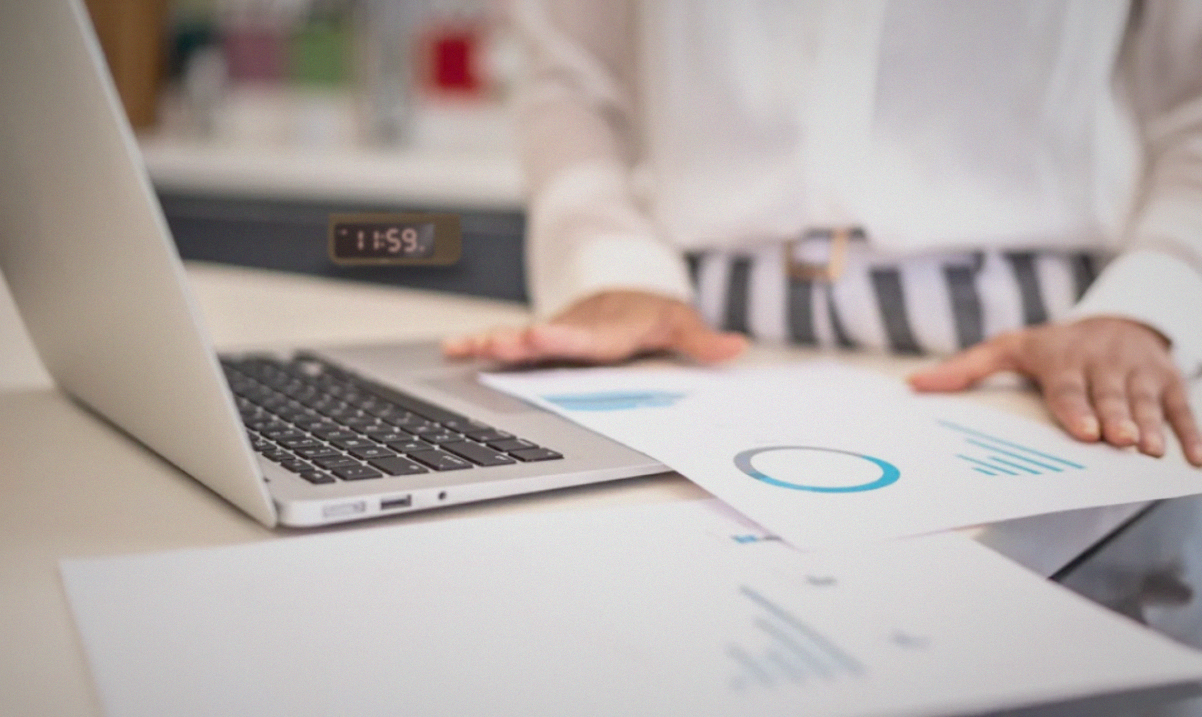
11:59
